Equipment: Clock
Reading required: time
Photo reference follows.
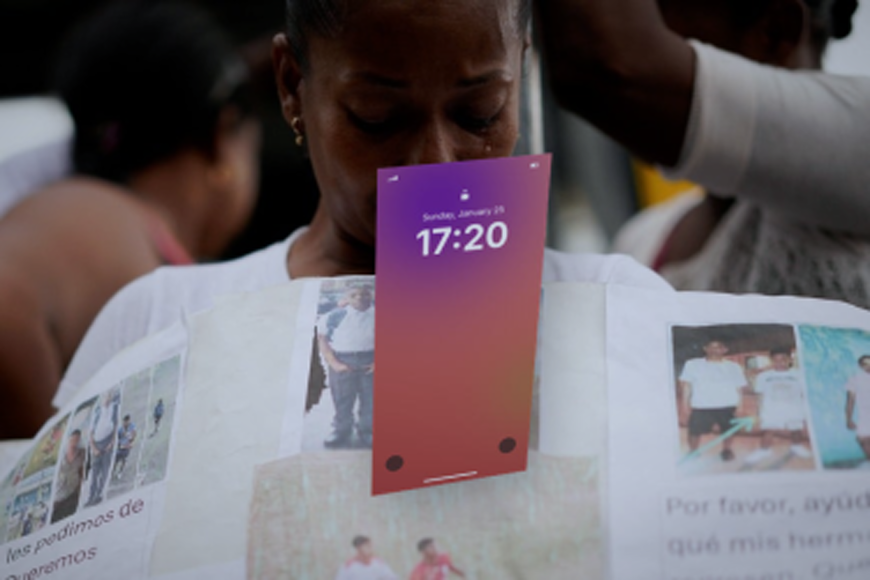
17:20
